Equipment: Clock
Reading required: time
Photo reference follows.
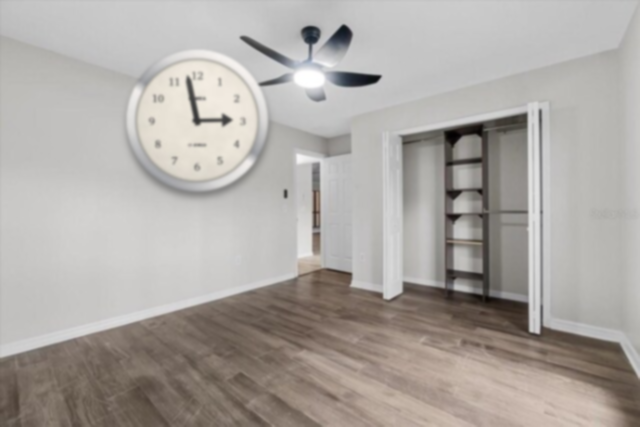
2:58
